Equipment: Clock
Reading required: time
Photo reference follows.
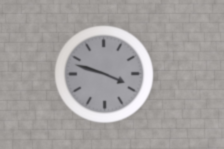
3:48
